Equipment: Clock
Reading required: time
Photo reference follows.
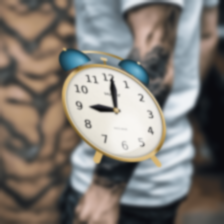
9:01
